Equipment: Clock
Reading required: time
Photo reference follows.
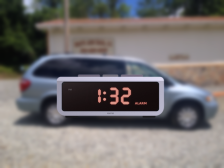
1:32
